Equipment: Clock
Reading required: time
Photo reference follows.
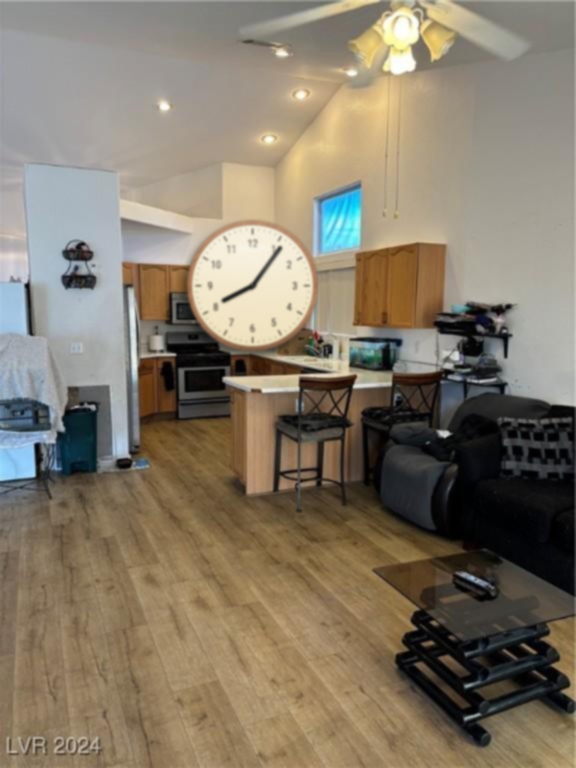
8:06
